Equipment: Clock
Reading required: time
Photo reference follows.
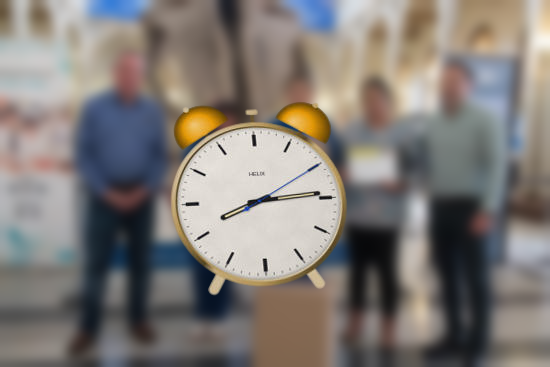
8:14:10
